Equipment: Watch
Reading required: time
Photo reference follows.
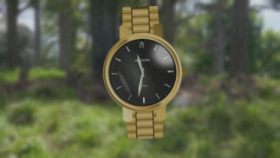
11:32
